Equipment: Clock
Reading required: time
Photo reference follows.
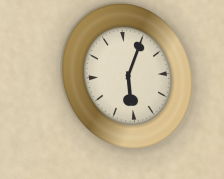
6:05
